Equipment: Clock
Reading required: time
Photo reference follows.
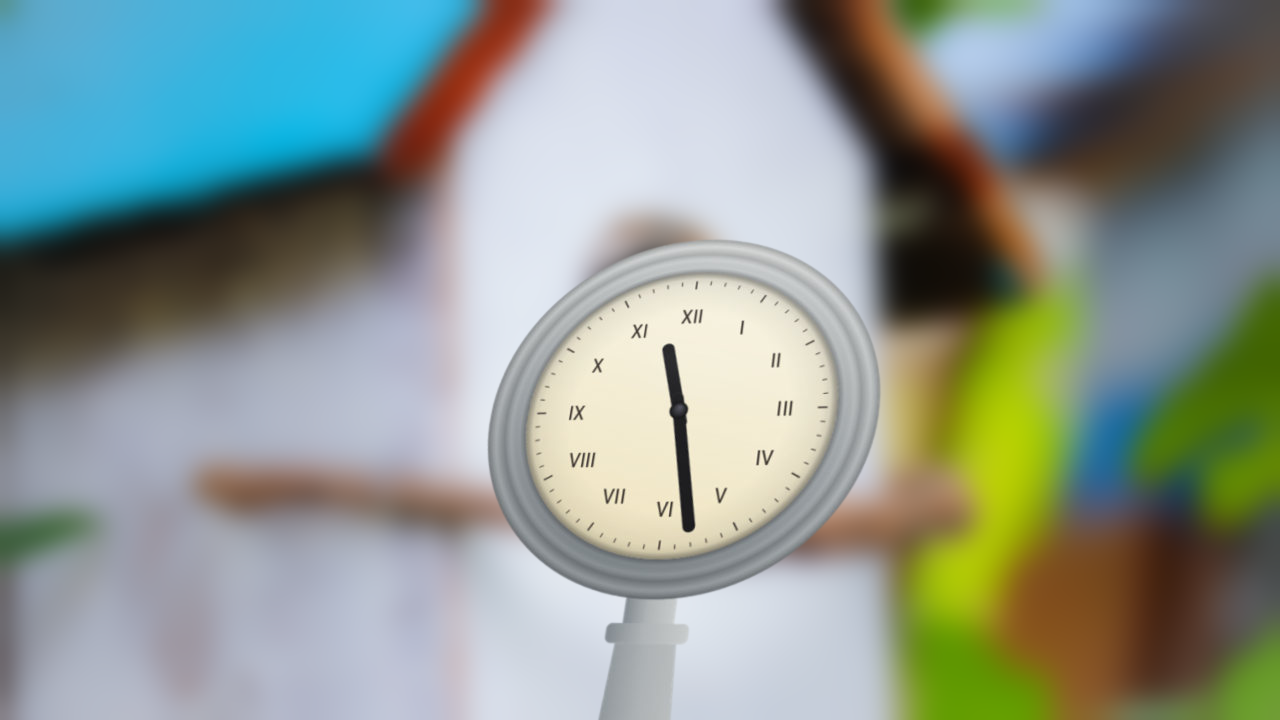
11:28
